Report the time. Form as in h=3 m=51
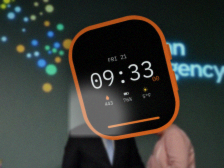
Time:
h=9 m=33
